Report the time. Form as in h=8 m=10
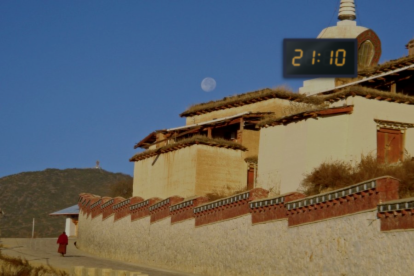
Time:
h=21 m=10
